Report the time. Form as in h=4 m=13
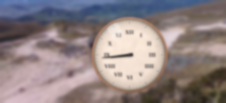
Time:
h=8 m=44
